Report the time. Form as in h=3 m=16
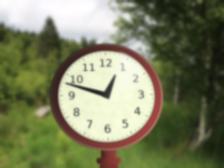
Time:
h=12 m=48
